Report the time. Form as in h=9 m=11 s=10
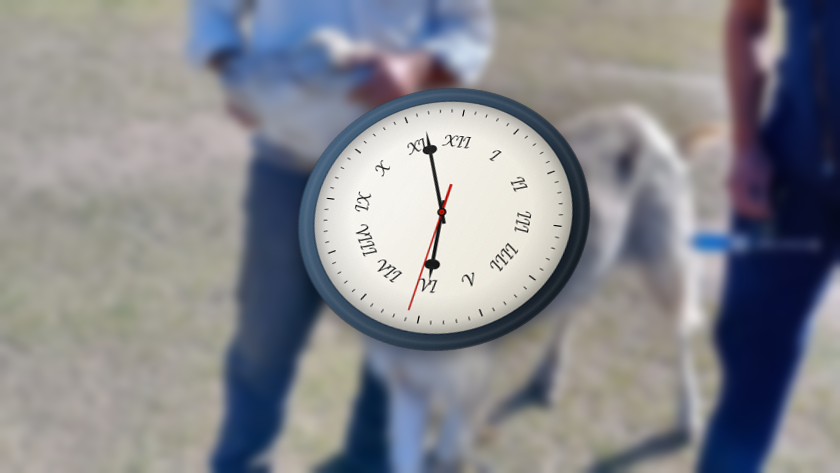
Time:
h=5 m=56 s=31
